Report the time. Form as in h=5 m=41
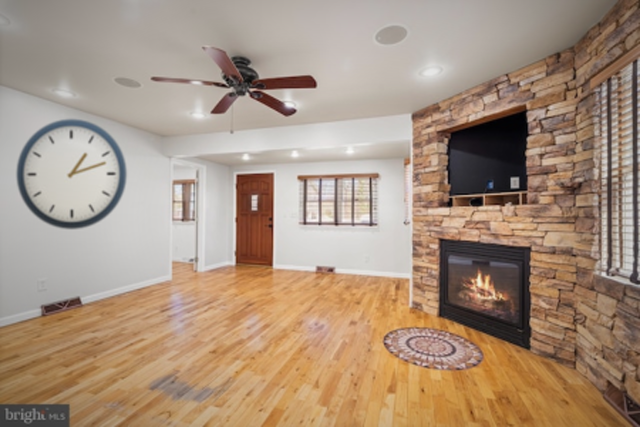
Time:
h=1 m=12
